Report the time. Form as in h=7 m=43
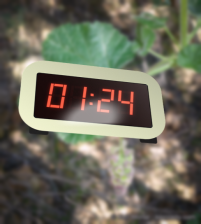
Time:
h=1 m=24
